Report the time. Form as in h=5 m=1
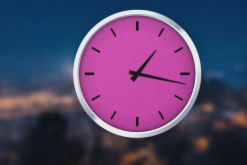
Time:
h=1 m=17
